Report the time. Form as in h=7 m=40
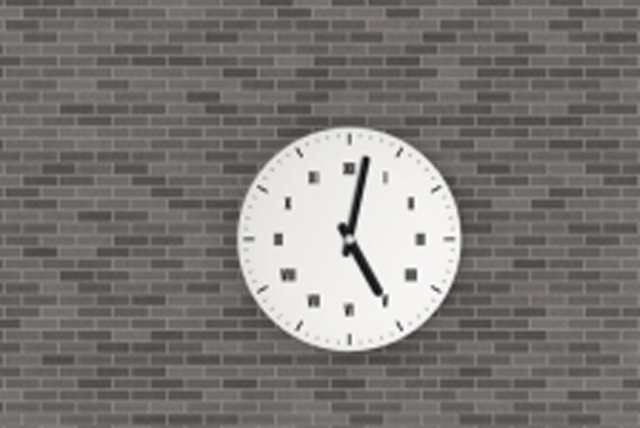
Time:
h=5 m=2
